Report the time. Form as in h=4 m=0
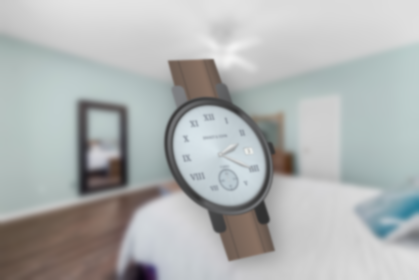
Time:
h=2 m=20
